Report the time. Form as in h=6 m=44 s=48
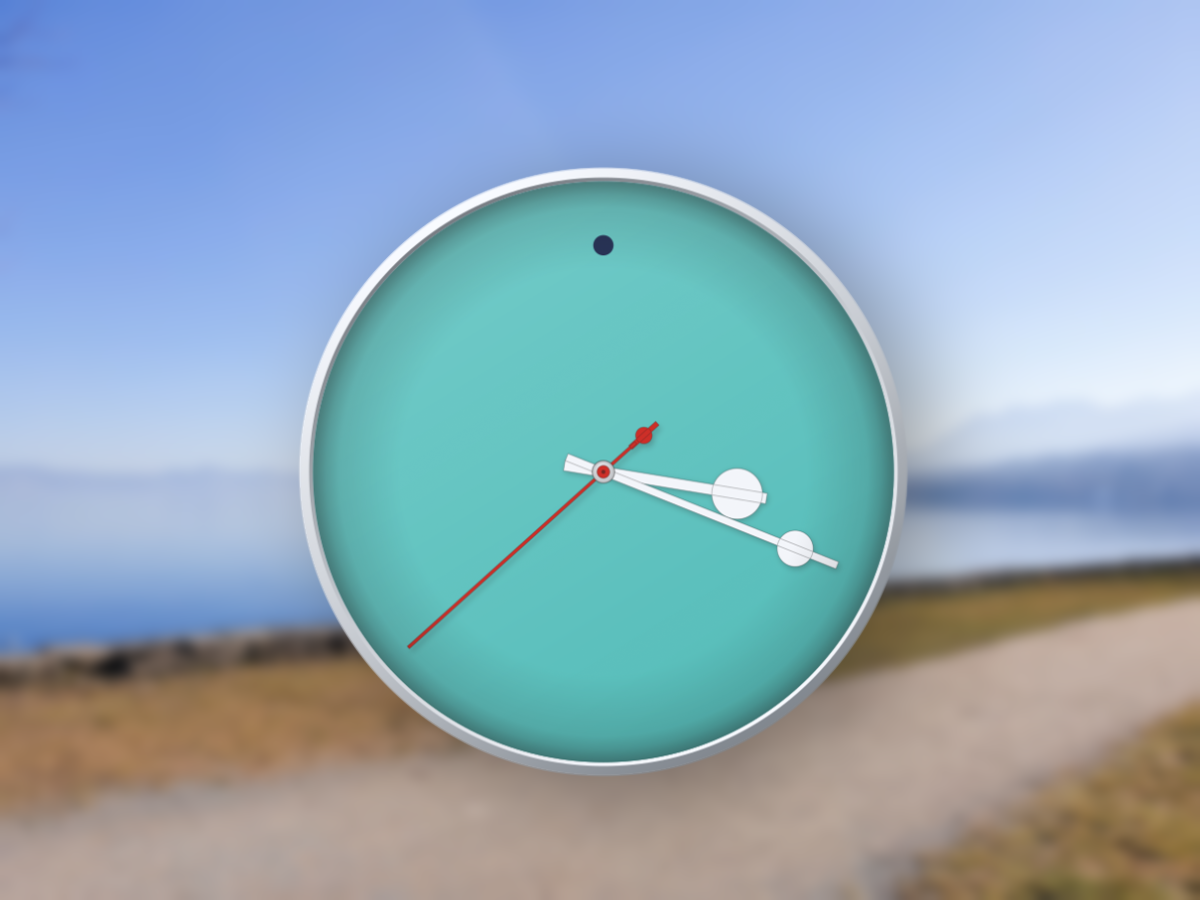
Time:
h=3 m=18 s=38
